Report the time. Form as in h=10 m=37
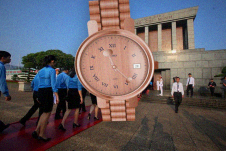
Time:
h=11 m=23
